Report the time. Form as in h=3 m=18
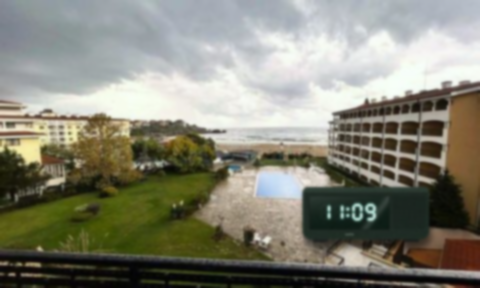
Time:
h=11 m=9
